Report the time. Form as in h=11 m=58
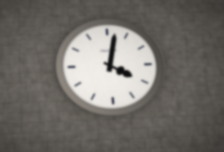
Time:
h=4 m=2
